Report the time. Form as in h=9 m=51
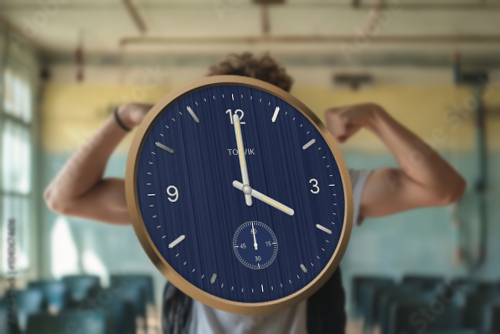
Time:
h=4 m=0
